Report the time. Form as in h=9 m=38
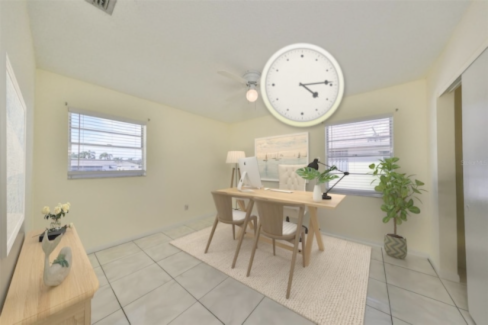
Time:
h=4 m=14
